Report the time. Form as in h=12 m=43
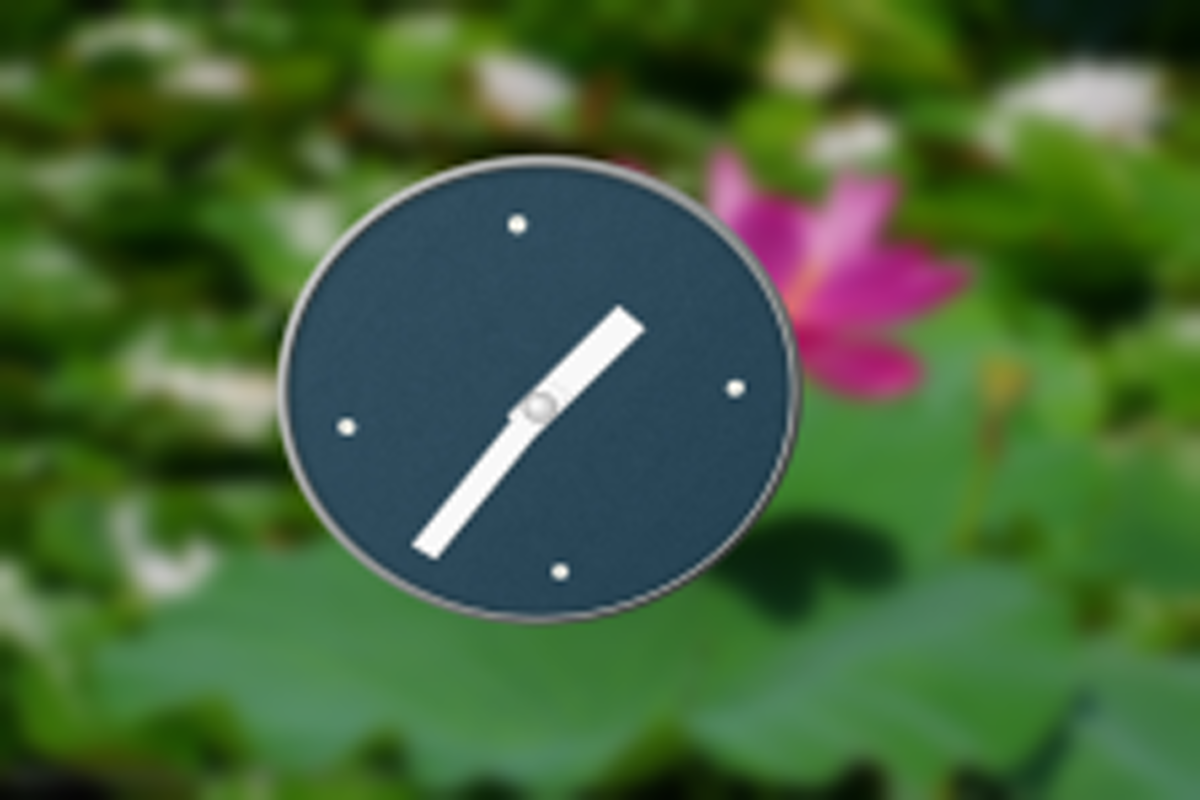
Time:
h=1 m=37
